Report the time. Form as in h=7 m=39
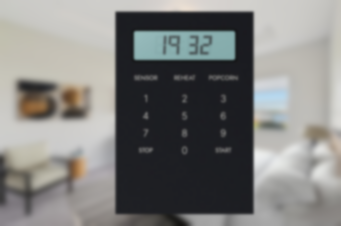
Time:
h=19 m=32
